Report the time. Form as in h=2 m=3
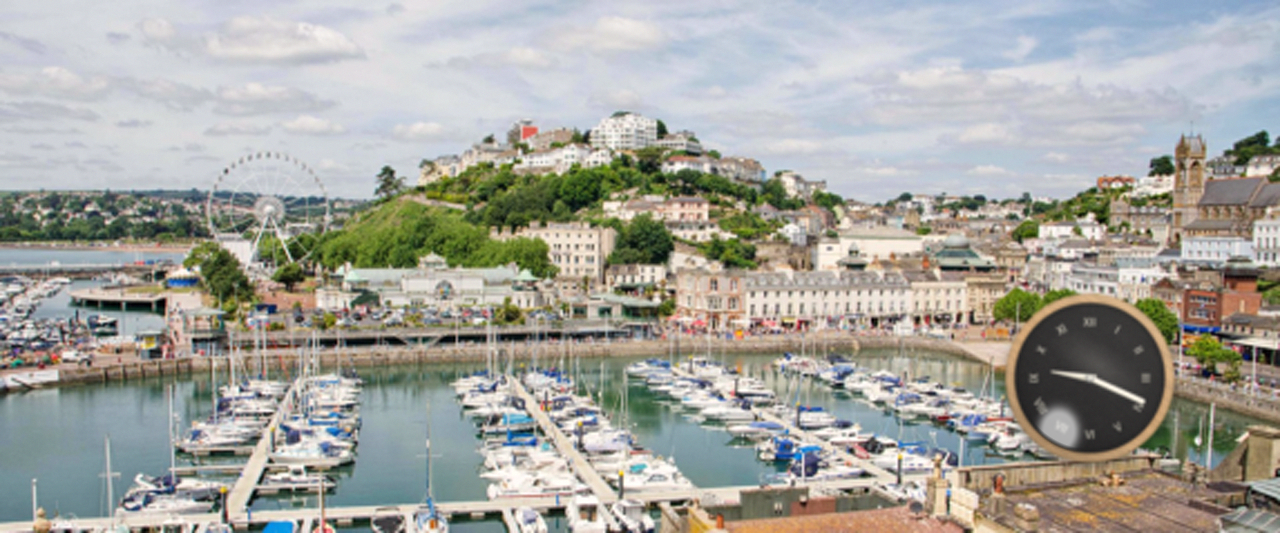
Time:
h=9 m=19
